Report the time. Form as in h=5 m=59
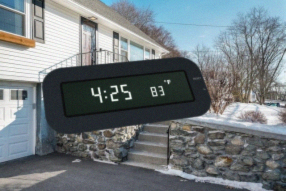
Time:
h=4 m=25
